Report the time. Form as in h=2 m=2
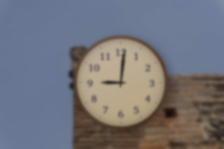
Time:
h=9 m=1
